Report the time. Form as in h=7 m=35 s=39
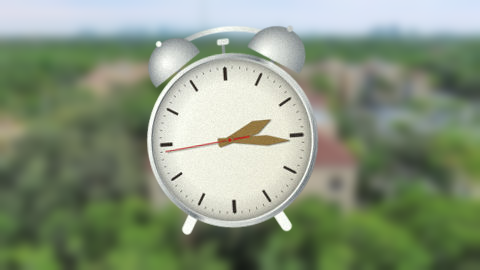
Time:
h=2 m=15 s=44
